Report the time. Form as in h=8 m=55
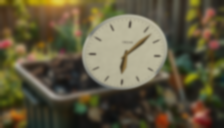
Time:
h=6 m=7
